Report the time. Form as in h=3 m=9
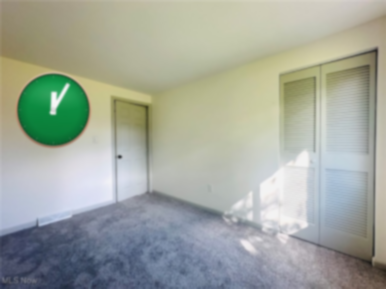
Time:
h=12 m=5
